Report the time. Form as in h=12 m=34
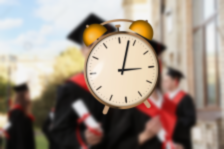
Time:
h=3 m=3
